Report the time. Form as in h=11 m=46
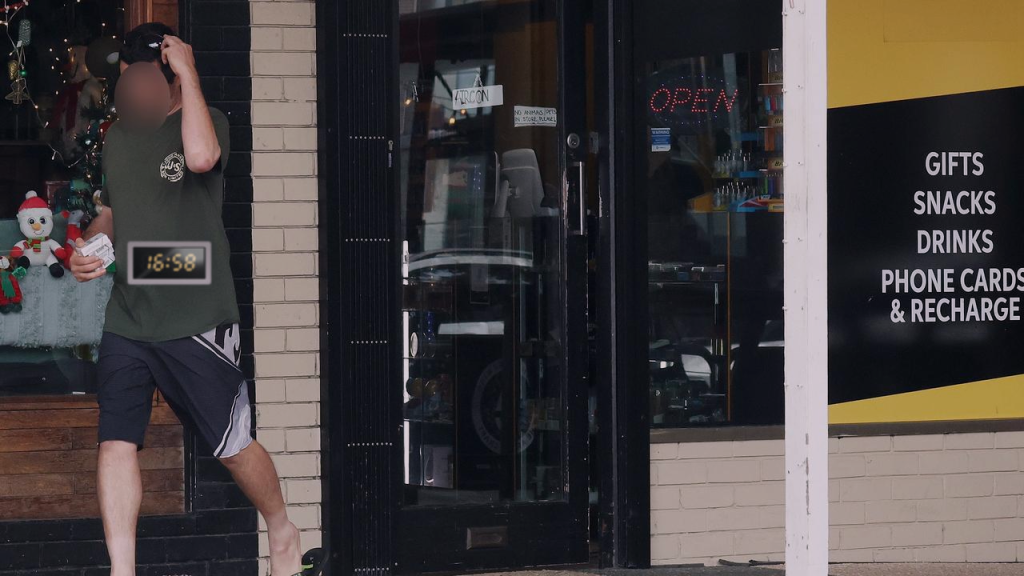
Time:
h=16 m=58
